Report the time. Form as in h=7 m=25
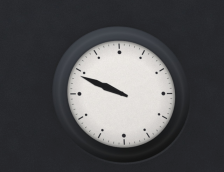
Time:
h=9 m=49
